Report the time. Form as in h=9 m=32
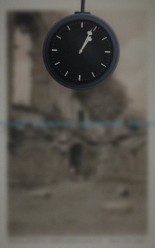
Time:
h=1 m=4
